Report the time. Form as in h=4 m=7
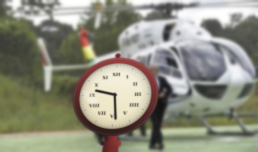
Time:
h=9 m=29
